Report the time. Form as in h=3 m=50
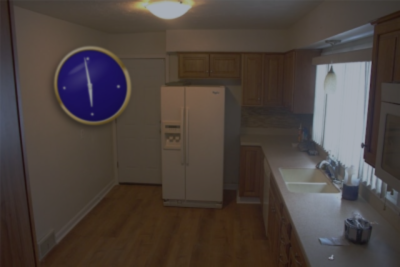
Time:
h=5 m=59
